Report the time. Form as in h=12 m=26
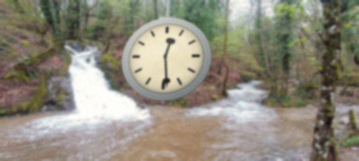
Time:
h=12 m=29
